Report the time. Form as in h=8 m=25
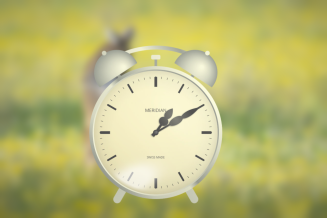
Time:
h=1 m=10
